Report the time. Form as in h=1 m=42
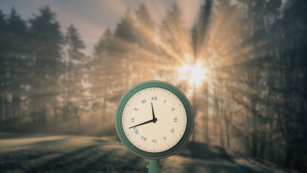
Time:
h=11 m=42
